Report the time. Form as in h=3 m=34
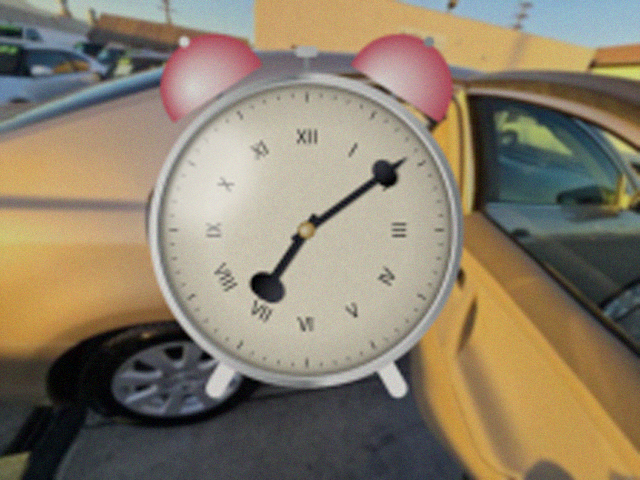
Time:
h=7 m=9
